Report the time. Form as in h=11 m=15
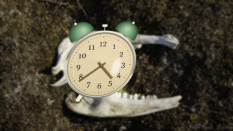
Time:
h=4 m=39
